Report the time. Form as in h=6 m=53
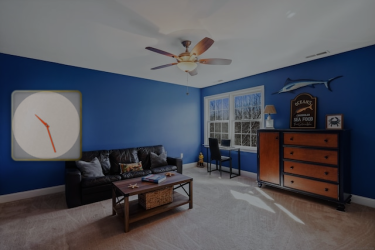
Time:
h=10 m=27
